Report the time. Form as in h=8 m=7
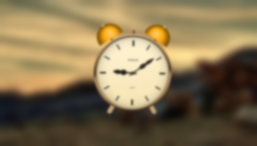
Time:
h=9 m=9
